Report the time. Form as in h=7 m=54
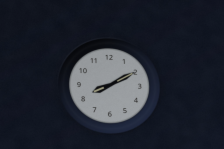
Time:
h=8 m=10
